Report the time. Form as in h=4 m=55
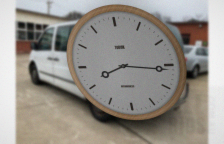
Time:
h=8 m=16
